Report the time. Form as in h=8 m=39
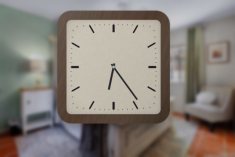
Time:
h=6 m=24
